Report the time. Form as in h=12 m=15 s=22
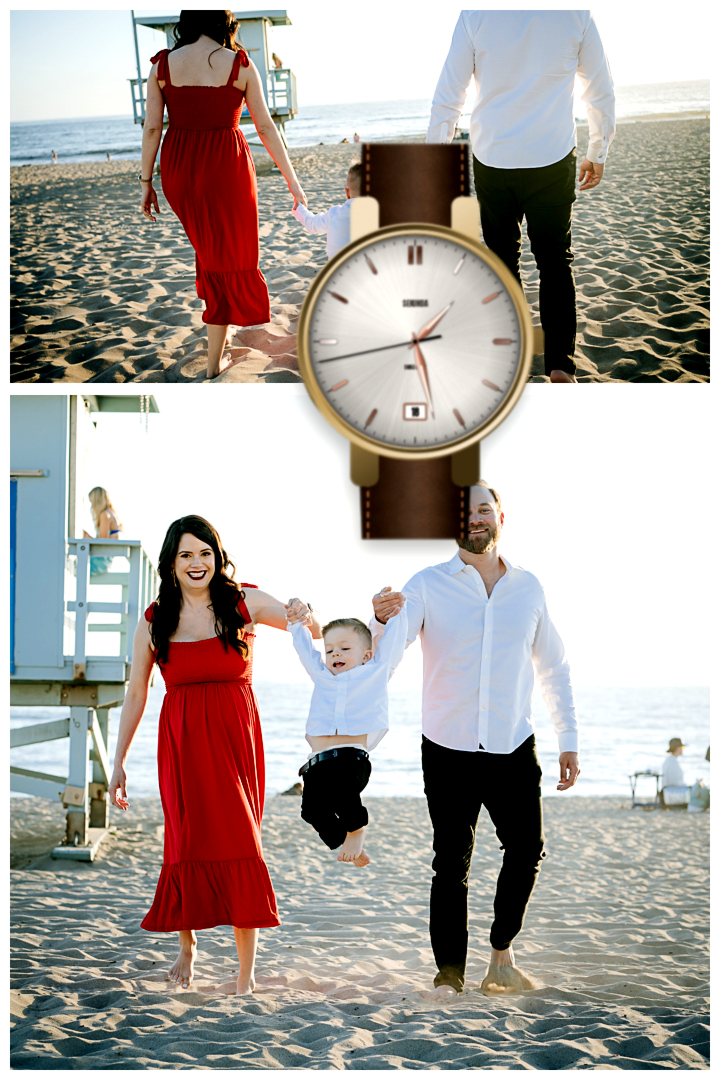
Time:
h=1 m=27 s=43
